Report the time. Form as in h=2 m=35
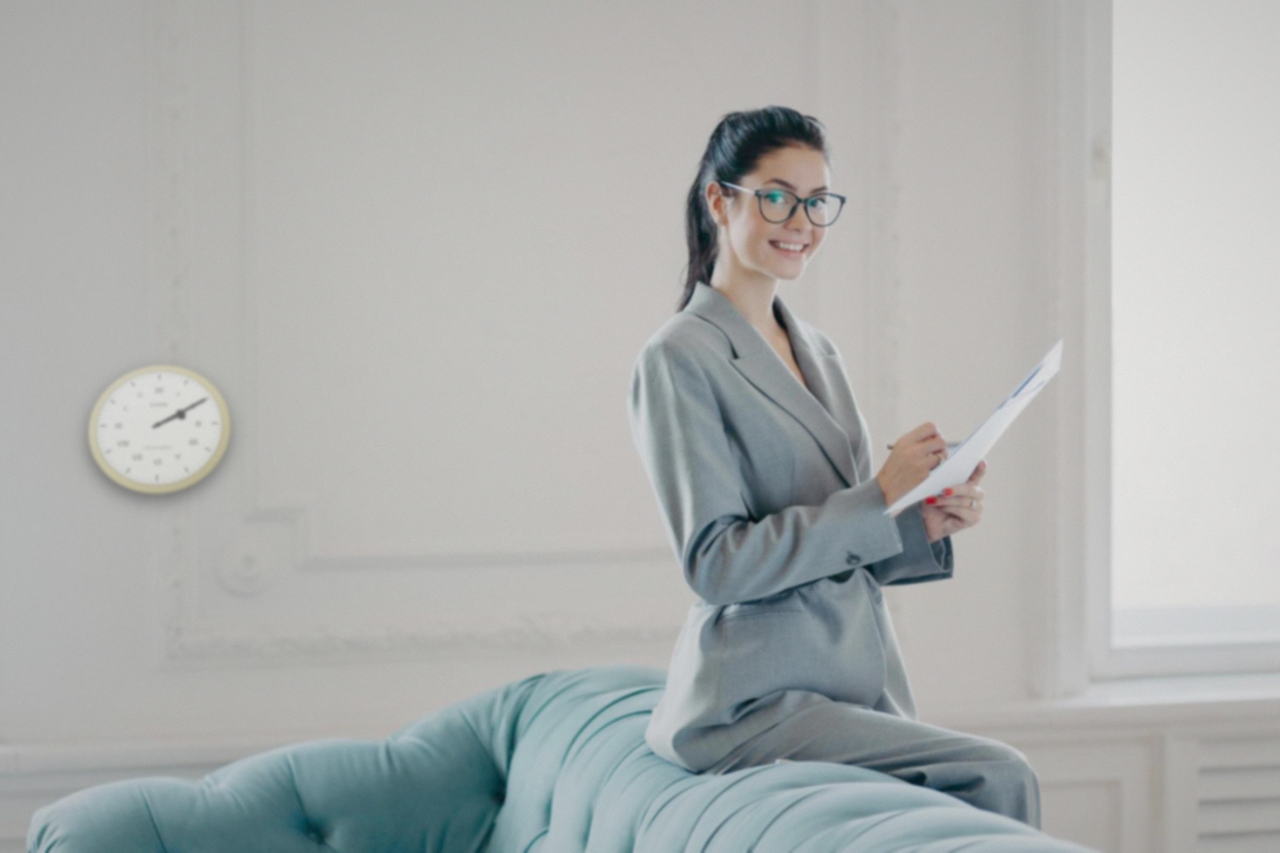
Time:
h=2 m=10
